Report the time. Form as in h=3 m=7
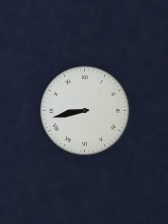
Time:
h=8 m=43
